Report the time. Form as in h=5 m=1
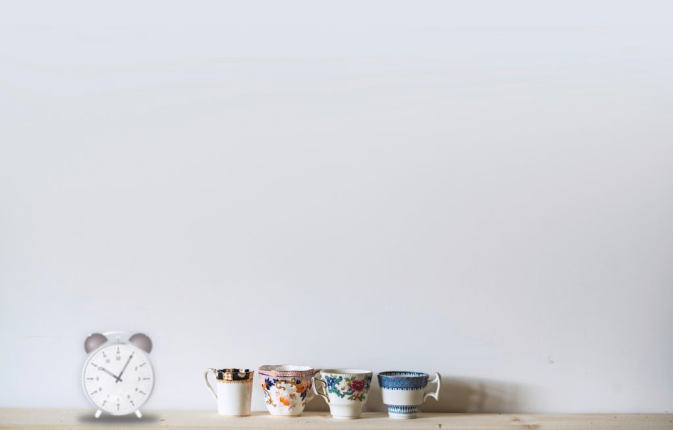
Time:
h=10 m=5
